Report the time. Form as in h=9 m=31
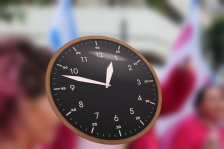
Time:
h=12 m=48
